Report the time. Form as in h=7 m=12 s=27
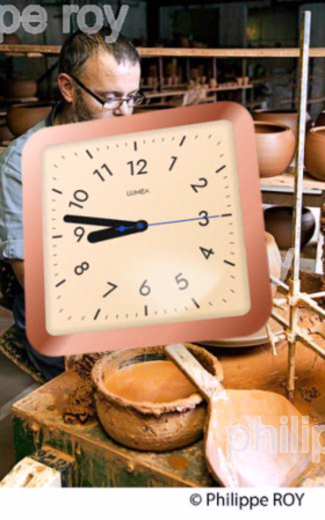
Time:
h=8 m=47 s=15
